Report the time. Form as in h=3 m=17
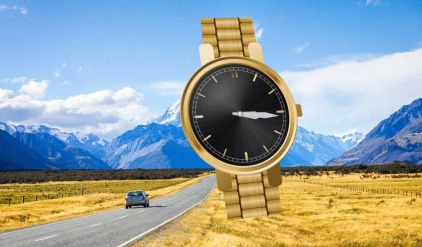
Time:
h=3 m=16
